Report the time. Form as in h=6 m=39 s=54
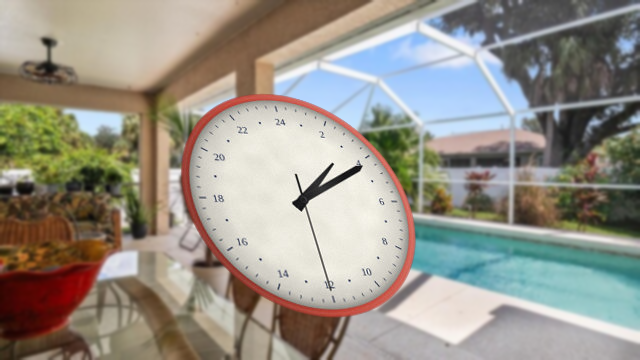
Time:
h=3 m=10 s=30
